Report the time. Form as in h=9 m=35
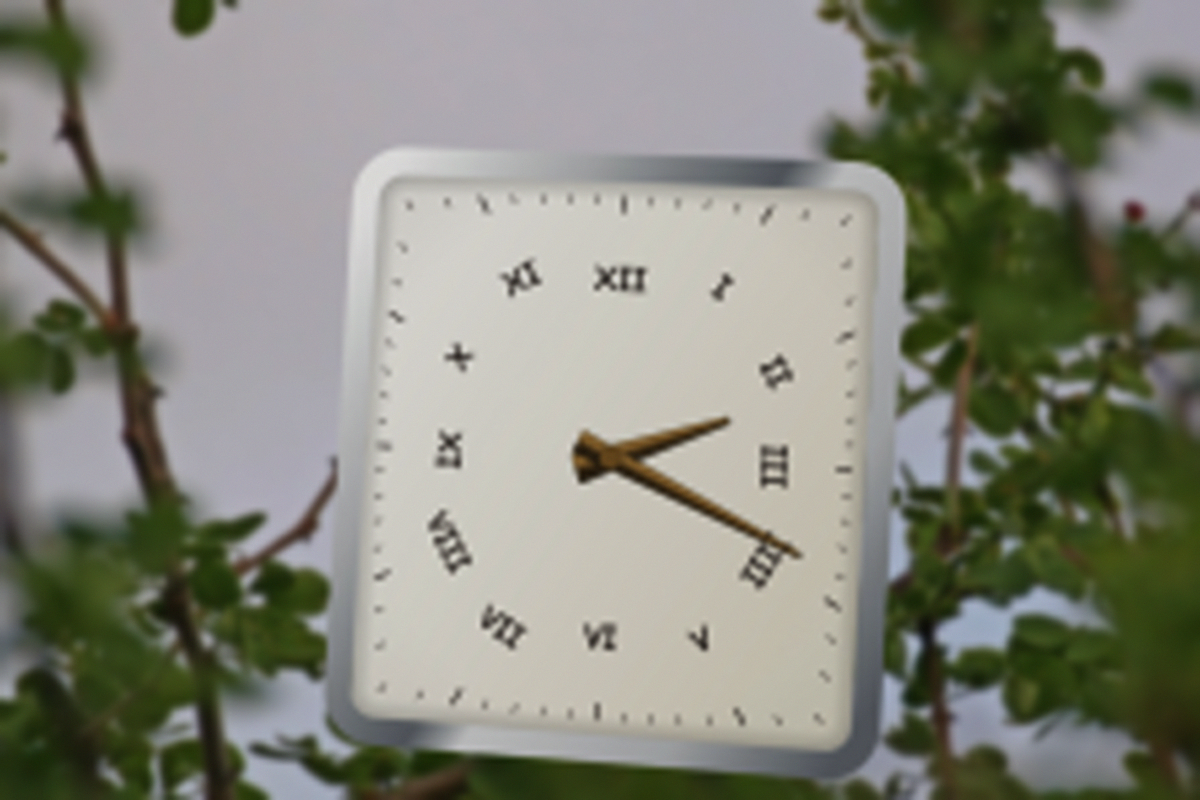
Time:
h=2 m=19
